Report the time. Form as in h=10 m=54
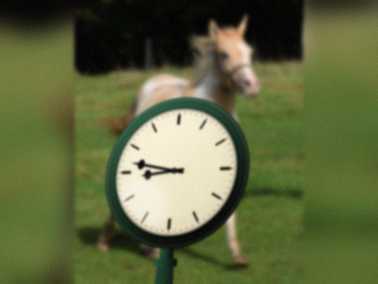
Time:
h=8 m=47
